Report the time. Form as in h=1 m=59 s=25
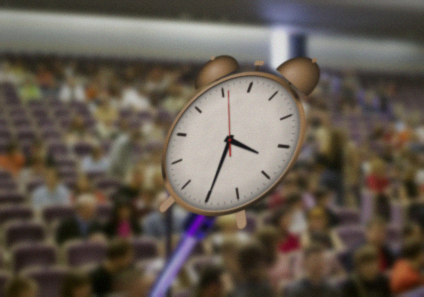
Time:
h=3 m=29 s=56
